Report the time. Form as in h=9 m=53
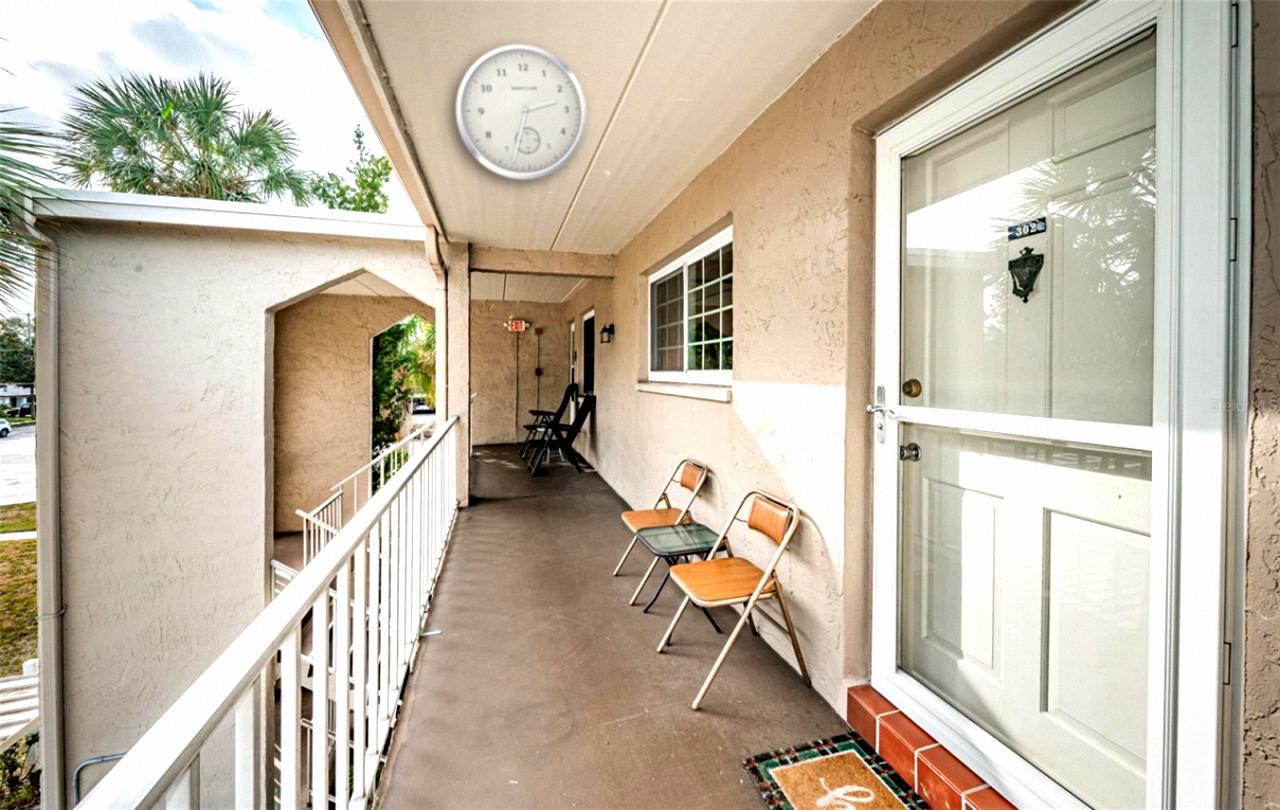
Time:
h=2 m=33
